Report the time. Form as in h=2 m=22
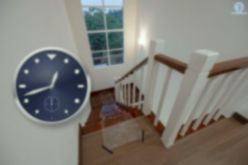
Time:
h=12 m=42
